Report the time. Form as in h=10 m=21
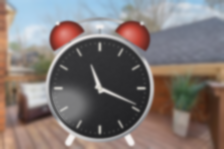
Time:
h=11 m=19
